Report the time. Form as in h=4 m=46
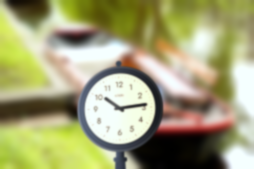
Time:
h=10 m=14
